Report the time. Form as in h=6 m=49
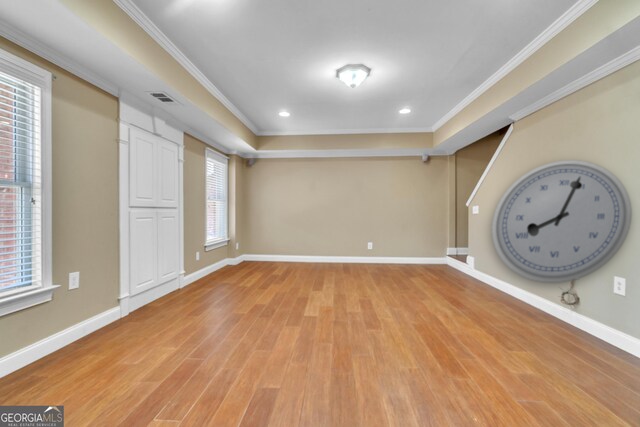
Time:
h=8 m=3
